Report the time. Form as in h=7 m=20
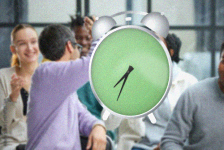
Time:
h=7 m=34
